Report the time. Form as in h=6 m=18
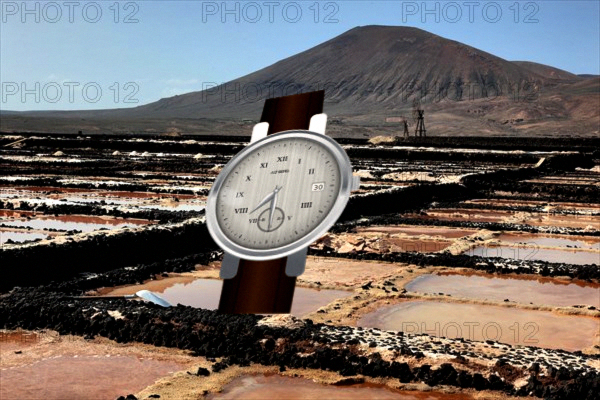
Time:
h=7 m=30
